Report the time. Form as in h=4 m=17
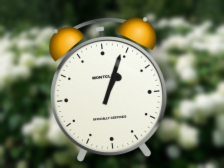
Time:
h=1 m=4
